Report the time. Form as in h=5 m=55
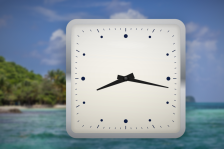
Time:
h=8 m=17
